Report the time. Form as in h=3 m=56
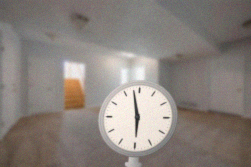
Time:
h=5 m=58
